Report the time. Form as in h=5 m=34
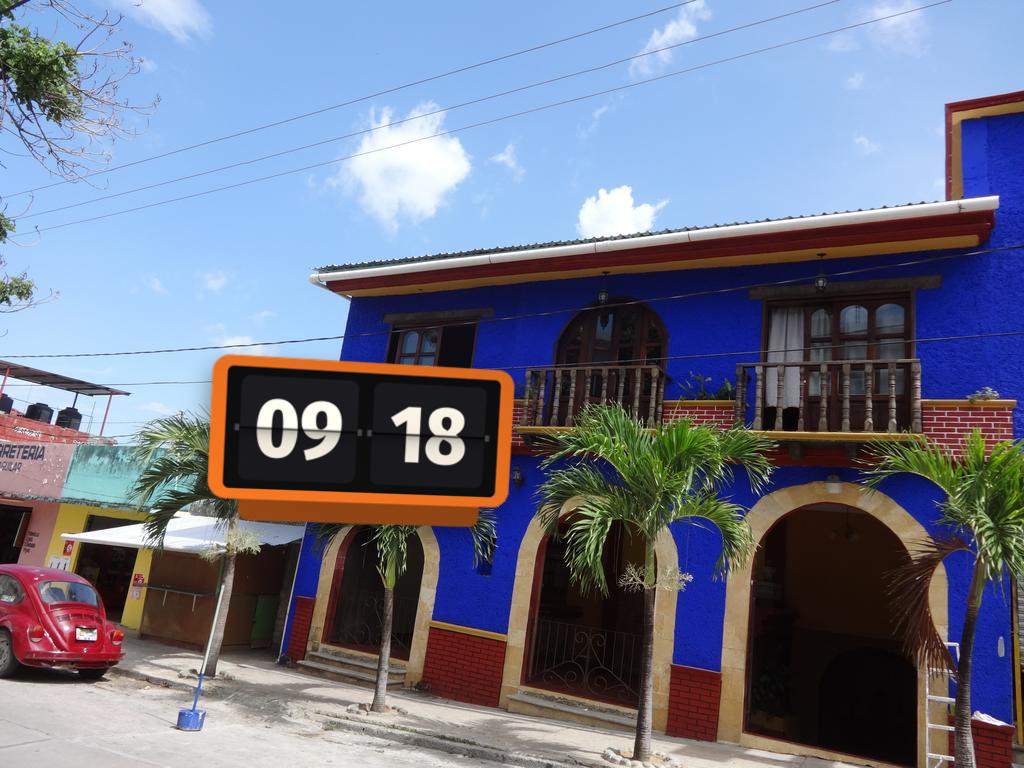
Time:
h=9 m=18
